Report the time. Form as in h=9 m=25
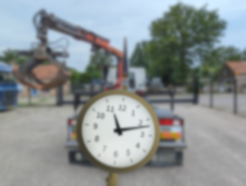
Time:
h=11 m=12
